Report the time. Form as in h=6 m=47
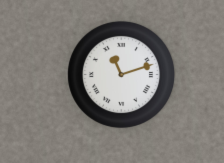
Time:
h=11 m=12
